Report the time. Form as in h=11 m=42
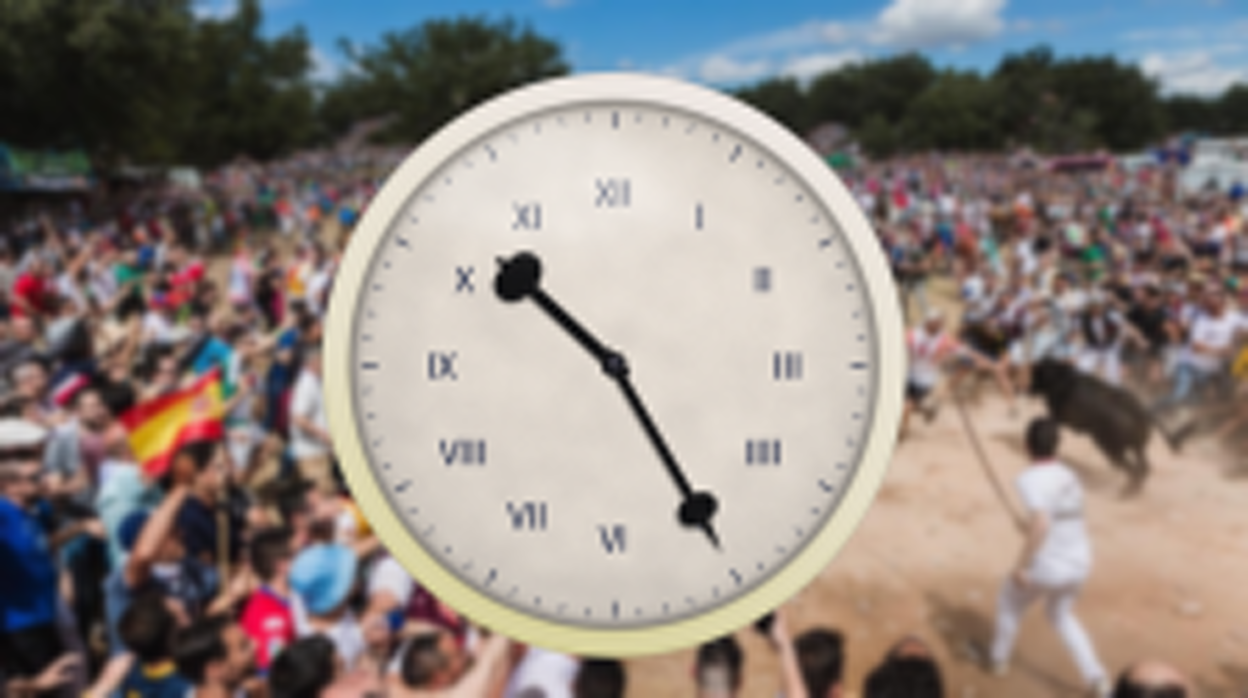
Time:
h=10 m=25
